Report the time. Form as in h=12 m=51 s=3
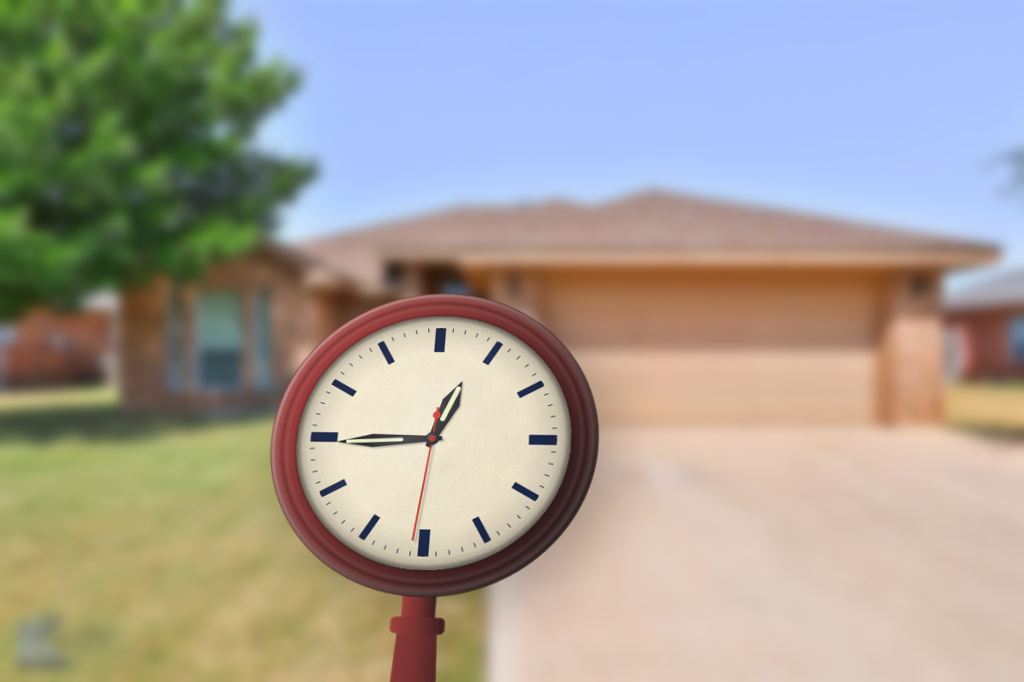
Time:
h=12 m=44 s=31
